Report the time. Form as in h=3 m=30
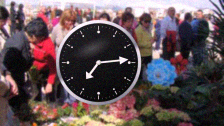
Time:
h=7 m=14
